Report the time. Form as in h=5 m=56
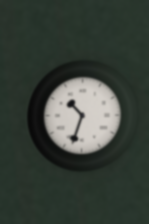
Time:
h=10 m=33
